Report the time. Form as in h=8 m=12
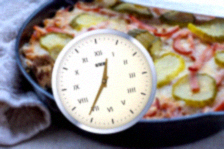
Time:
h=12 m=36
